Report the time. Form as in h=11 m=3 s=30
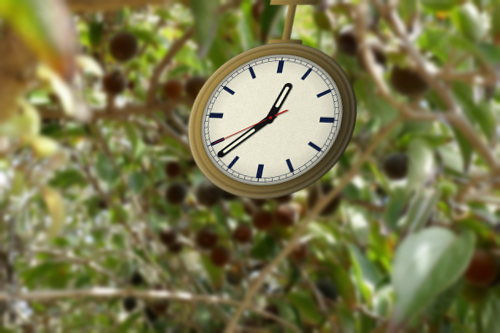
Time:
h=12 m=37 s=40
